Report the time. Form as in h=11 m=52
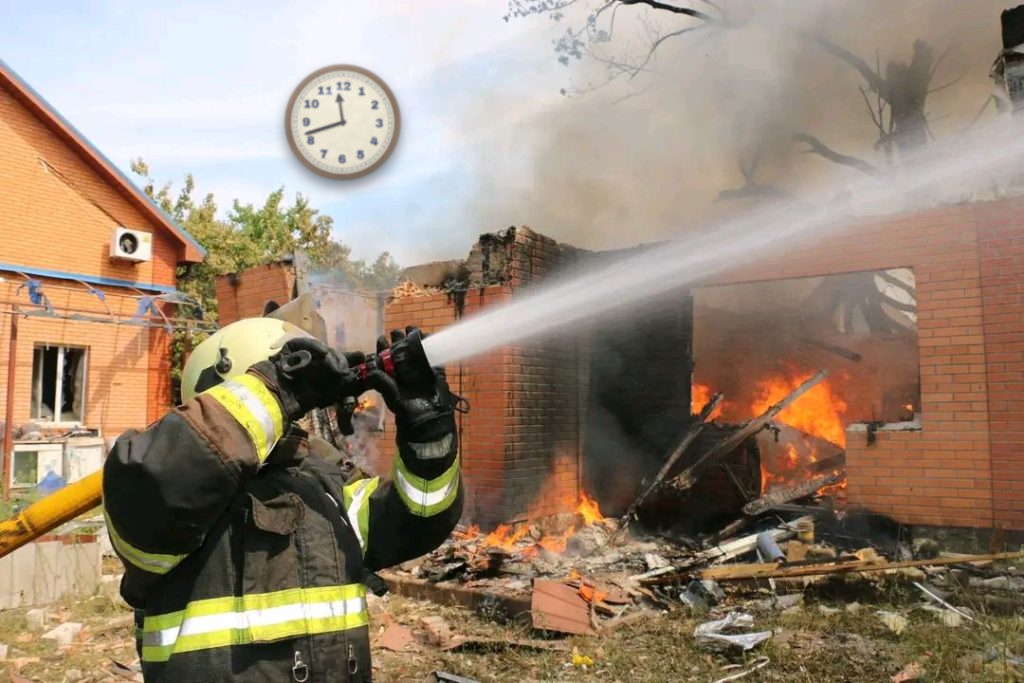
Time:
h=11 m=42
